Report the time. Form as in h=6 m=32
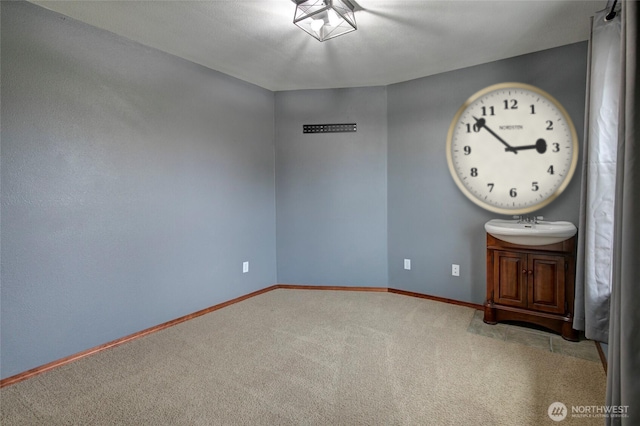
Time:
h=2 m=52
